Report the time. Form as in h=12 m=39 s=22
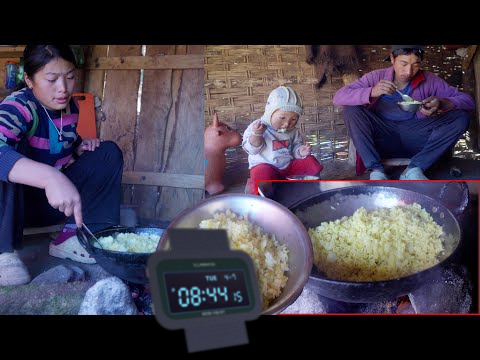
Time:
h=8 m=44 s=15
